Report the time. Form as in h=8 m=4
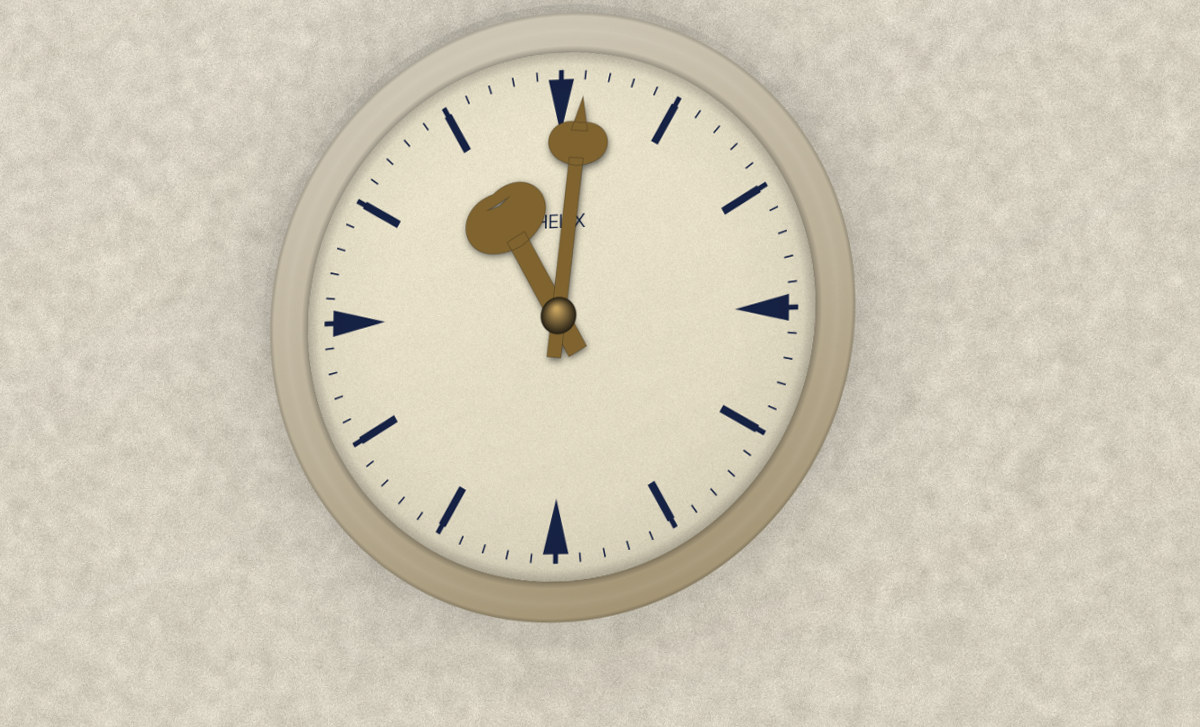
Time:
h=11 m=1
